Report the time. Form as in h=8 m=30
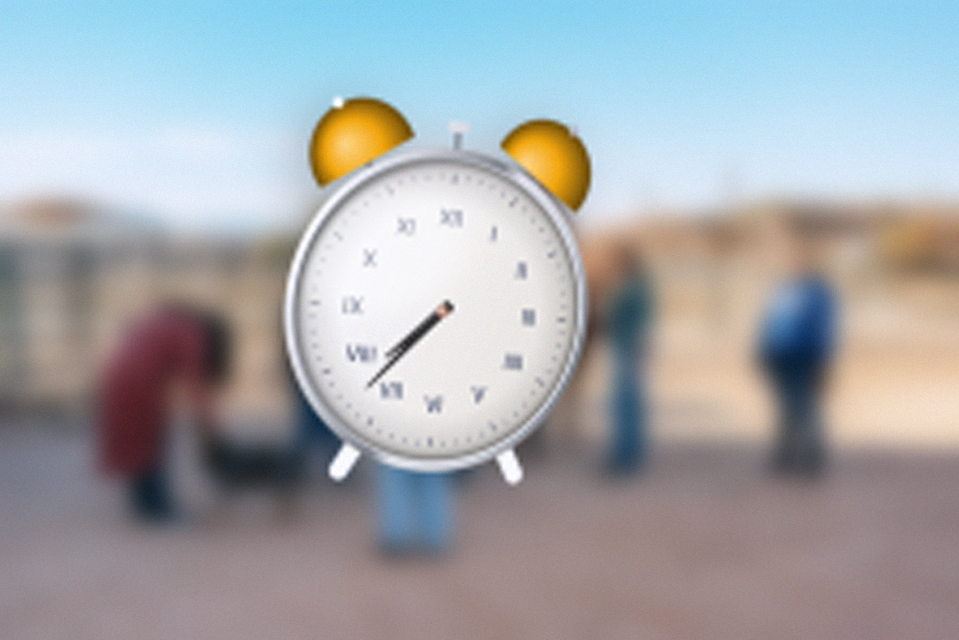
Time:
h=7 m=37
